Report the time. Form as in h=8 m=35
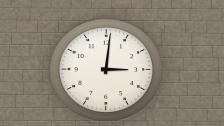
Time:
h=3 m=1
